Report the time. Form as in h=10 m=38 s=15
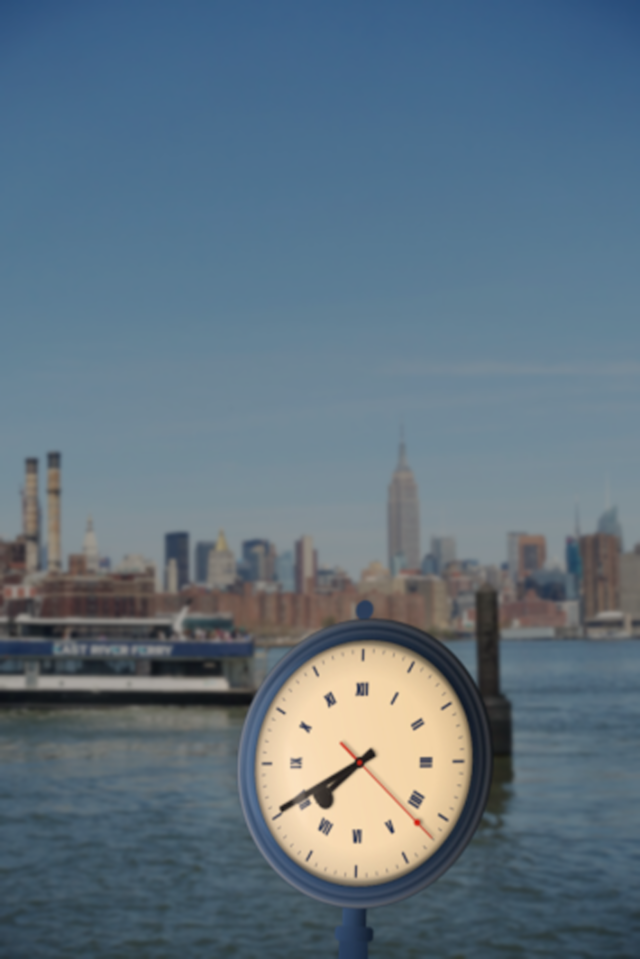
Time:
h=7 m=40 s=22
